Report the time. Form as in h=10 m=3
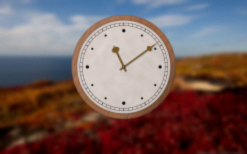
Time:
h=11 m=9
